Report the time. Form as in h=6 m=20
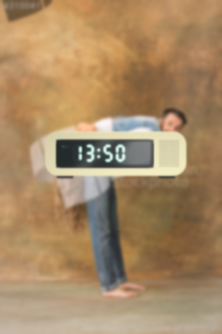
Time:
h=13 m=50
